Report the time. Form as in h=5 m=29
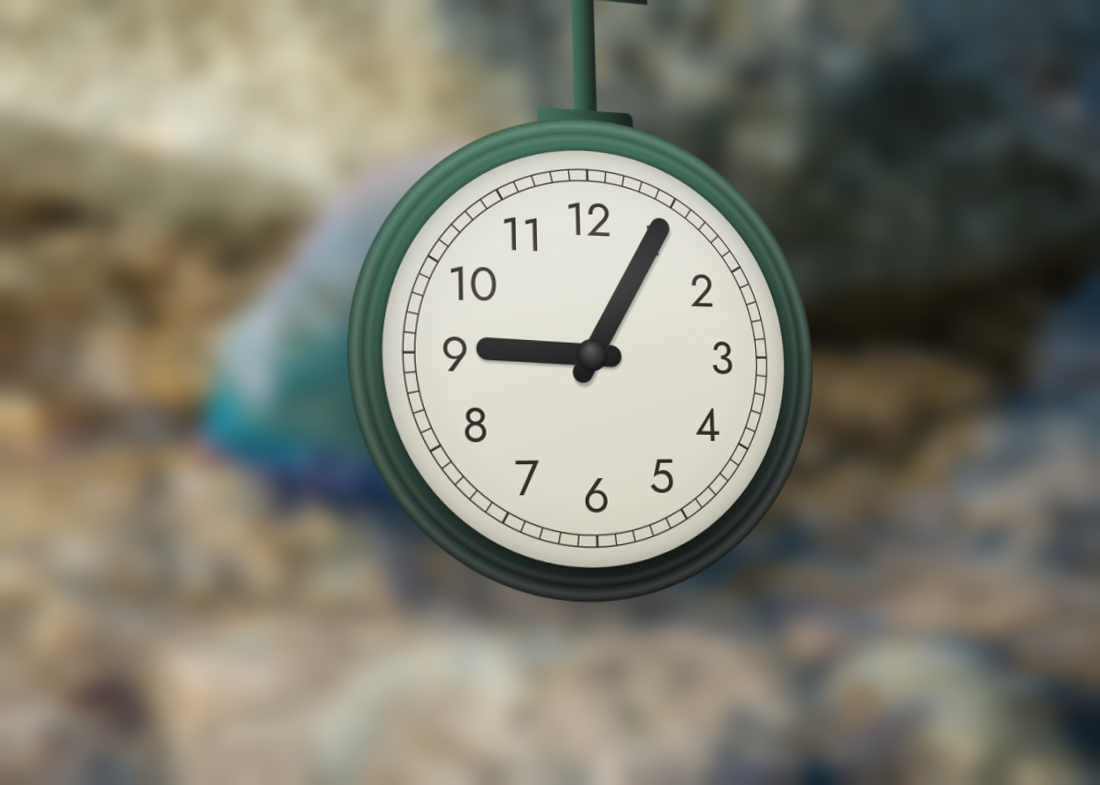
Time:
h=9 m=5
